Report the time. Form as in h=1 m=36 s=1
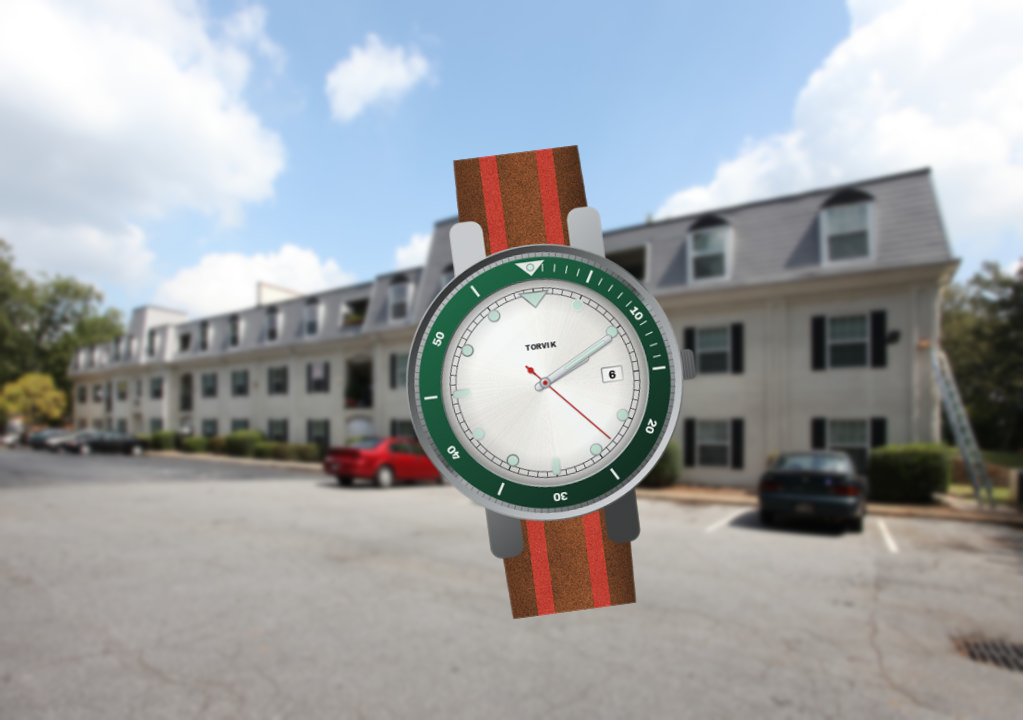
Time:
h=2 m=10 s=23
